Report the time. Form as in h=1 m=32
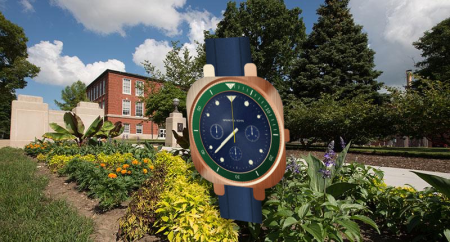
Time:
h=7 m=38
